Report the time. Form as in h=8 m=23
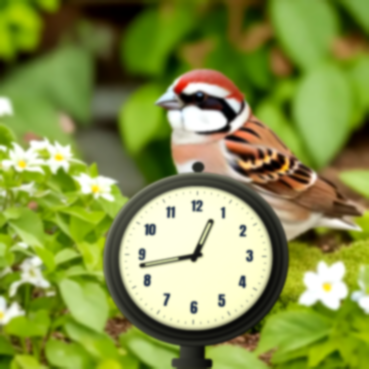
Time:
h=12 m=43
